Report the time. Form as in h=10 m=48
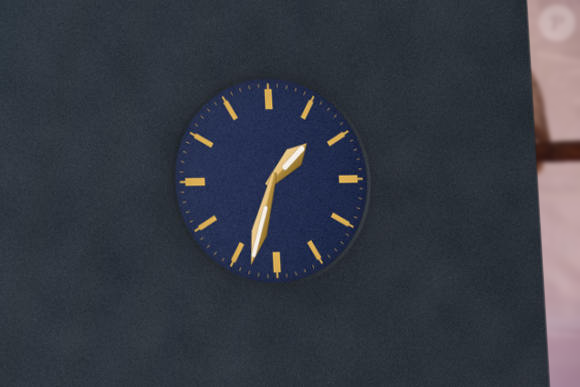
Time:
h=1 m=33
